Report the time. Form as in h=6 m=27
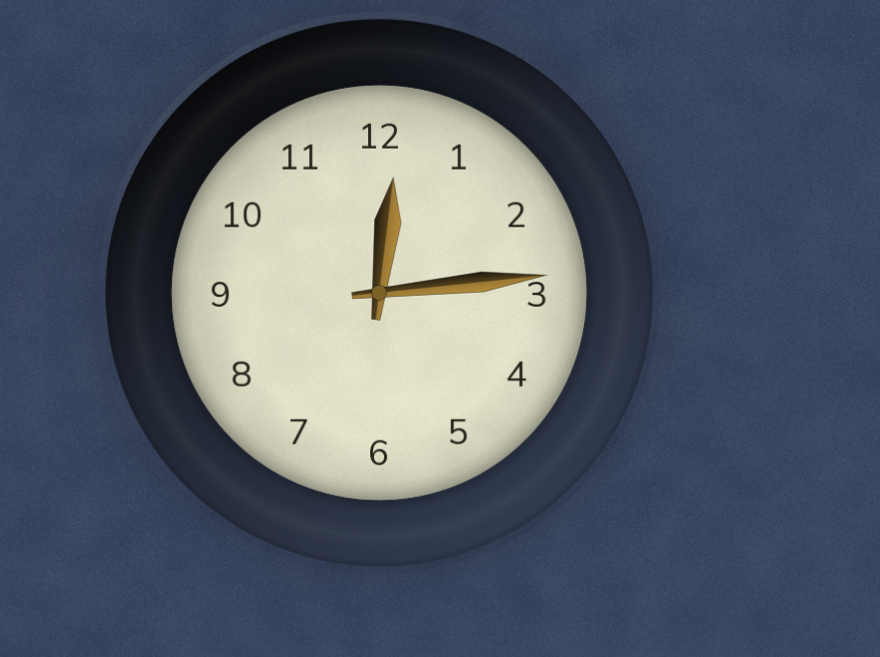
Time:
h=12 m=14
